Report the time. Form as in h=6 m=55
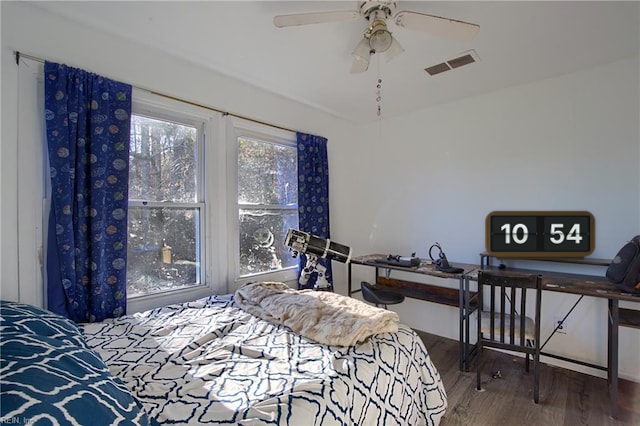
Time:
h=10 m=54
